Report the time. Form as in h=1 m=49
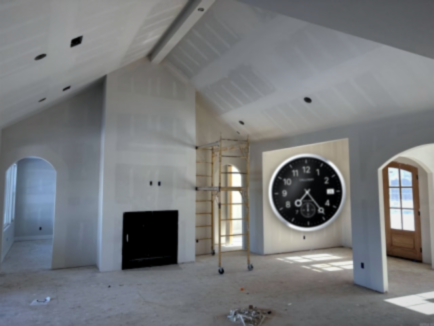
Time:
h=7 m=24
